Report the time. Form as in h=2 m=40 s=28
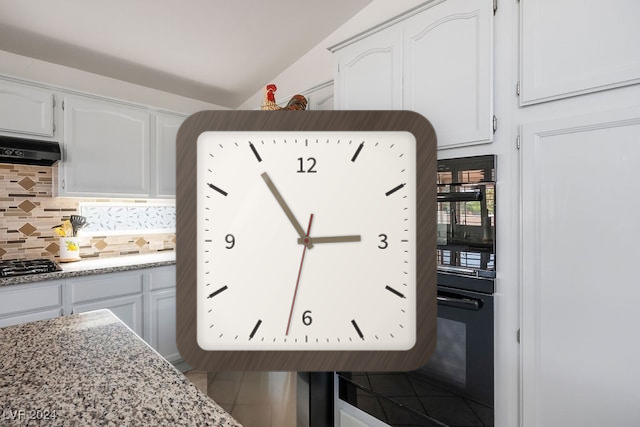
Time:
h=2 m=54 s=32
